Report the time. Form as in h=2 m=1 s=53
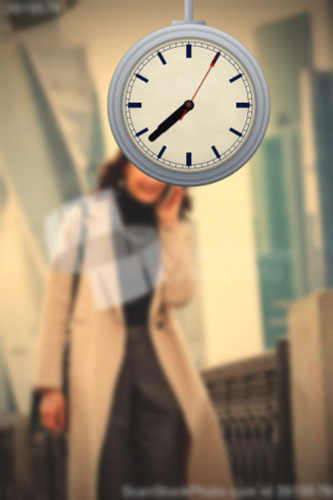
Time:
h=7 m=38 s=5
